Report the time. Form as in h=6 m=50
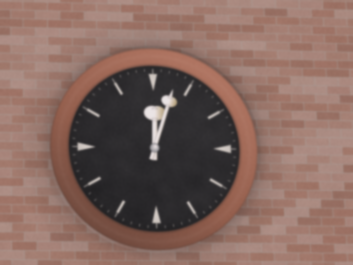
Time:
h=12 m=3
